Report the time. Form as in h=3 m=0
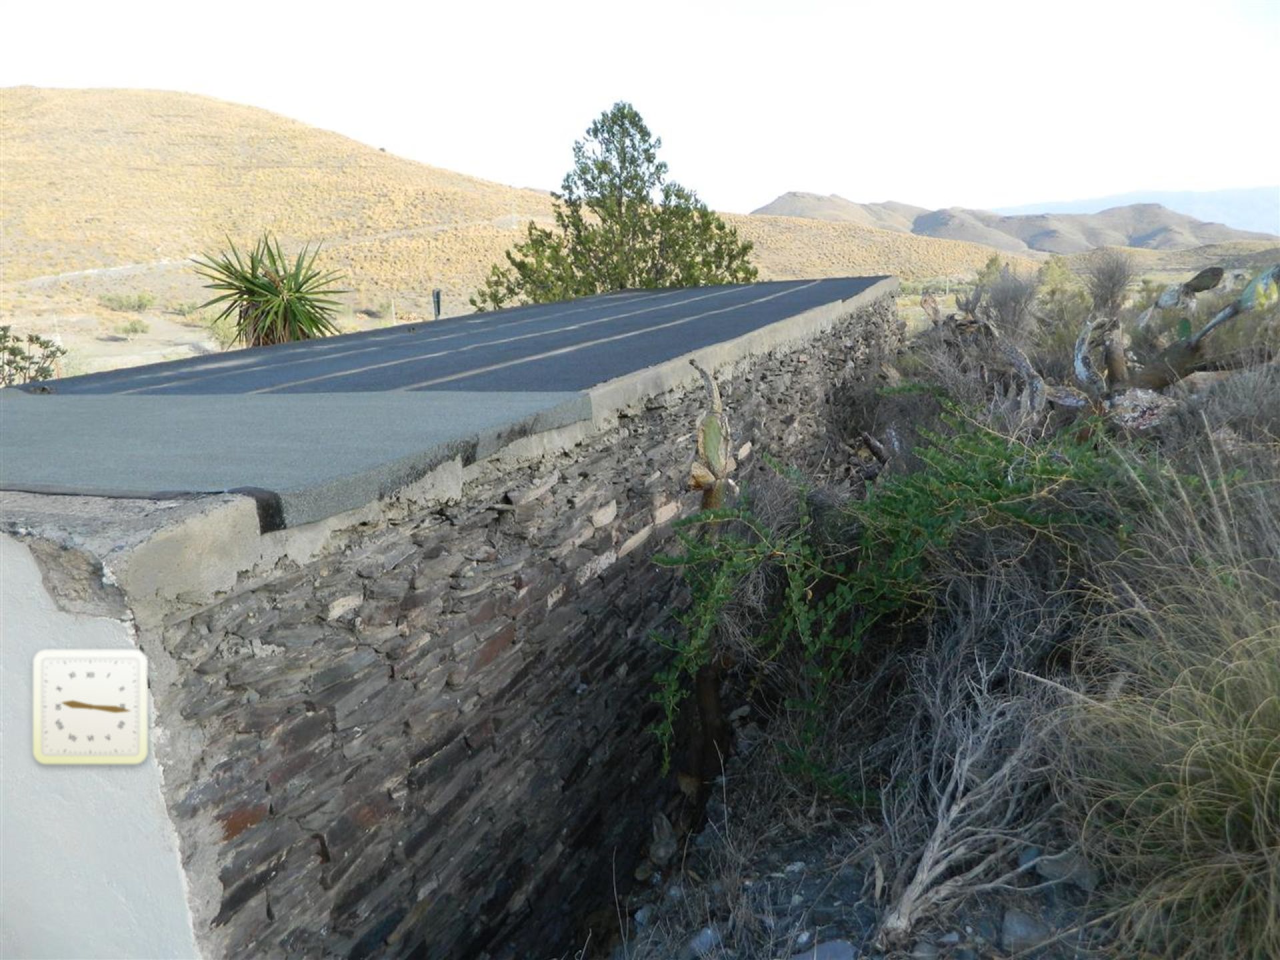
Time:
h=9 m=16
